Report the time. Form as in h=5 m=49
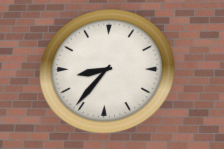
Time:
h=8 m=36
